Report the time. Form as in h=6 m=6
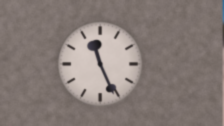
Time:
h=11 m=26
